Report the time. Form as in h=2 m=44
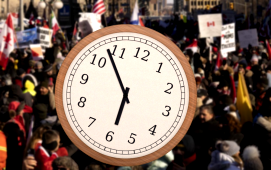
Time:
h=5 m=53
